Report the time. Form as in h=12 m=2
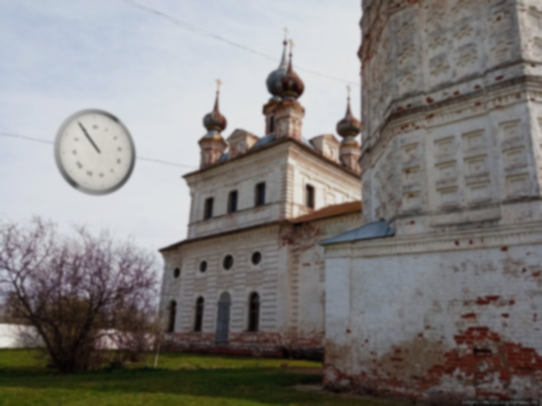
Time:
h=10 m=55
